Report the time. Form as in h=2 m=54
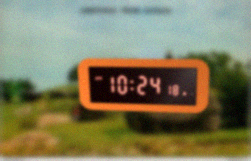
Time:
h=10 m=24
